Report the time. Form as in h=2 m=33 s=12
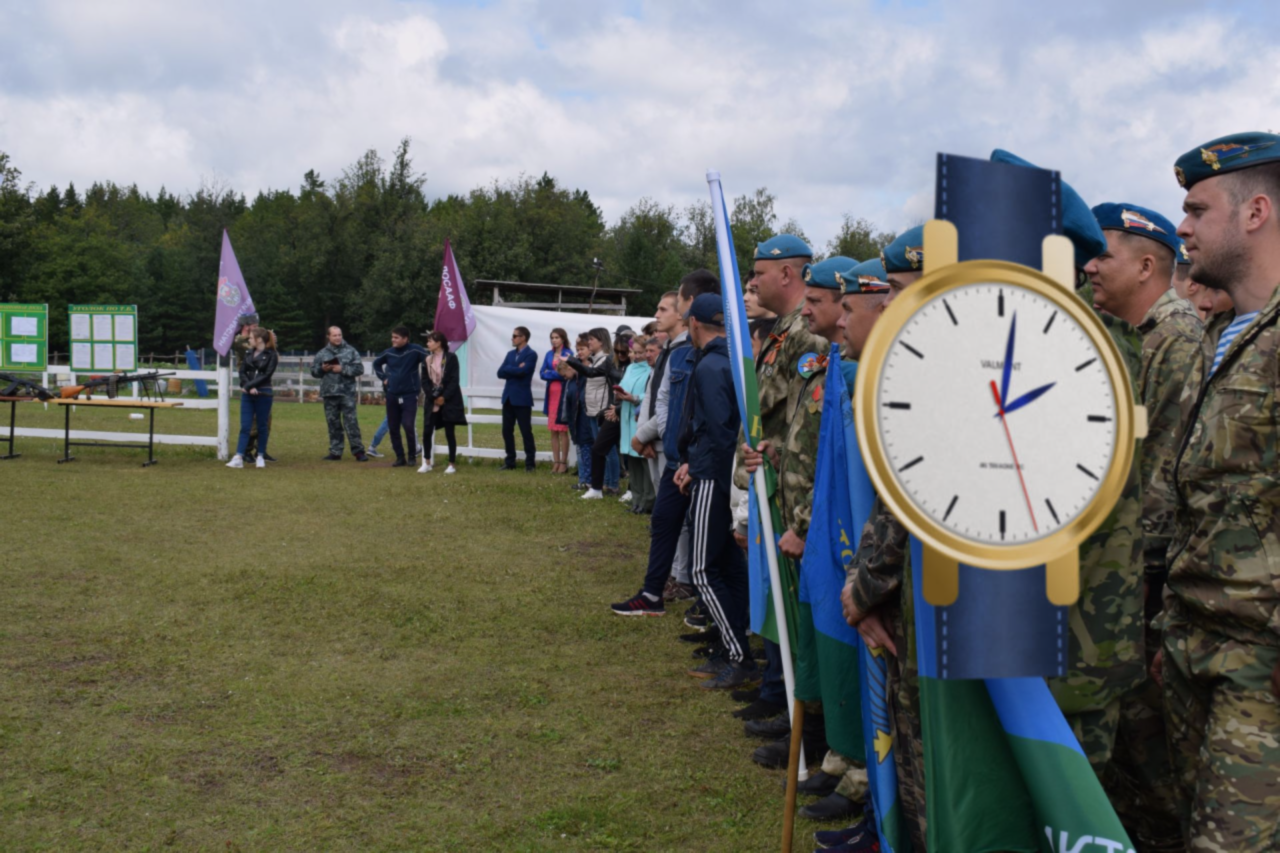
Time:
h=2 m=1 s=27
